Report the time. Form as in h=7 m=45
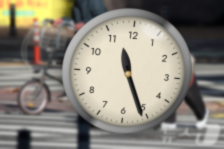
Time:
h=11 m=26
